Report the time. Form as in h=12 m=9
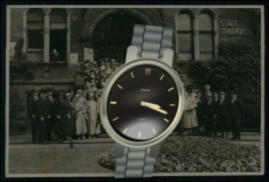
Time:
h=3 m=18
